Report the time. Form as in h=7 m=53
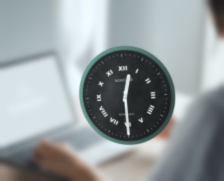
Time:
h=12 m=30
